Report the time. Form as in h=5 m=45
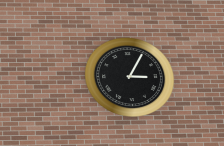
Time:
h=3 m=5
